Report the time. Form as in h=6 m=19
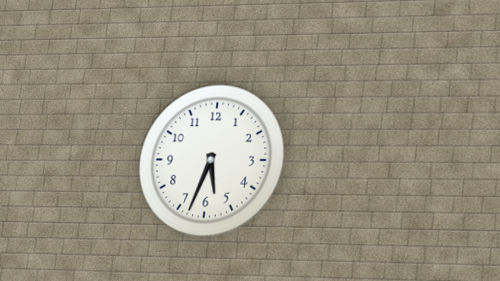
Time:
h=5 m=33
